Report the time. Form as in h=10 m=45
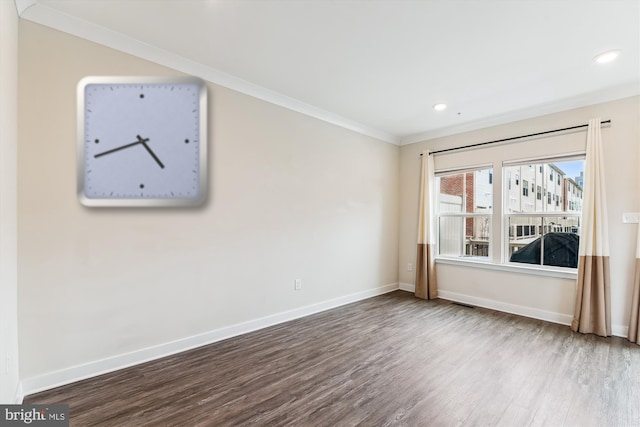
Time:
h=4 m=42
